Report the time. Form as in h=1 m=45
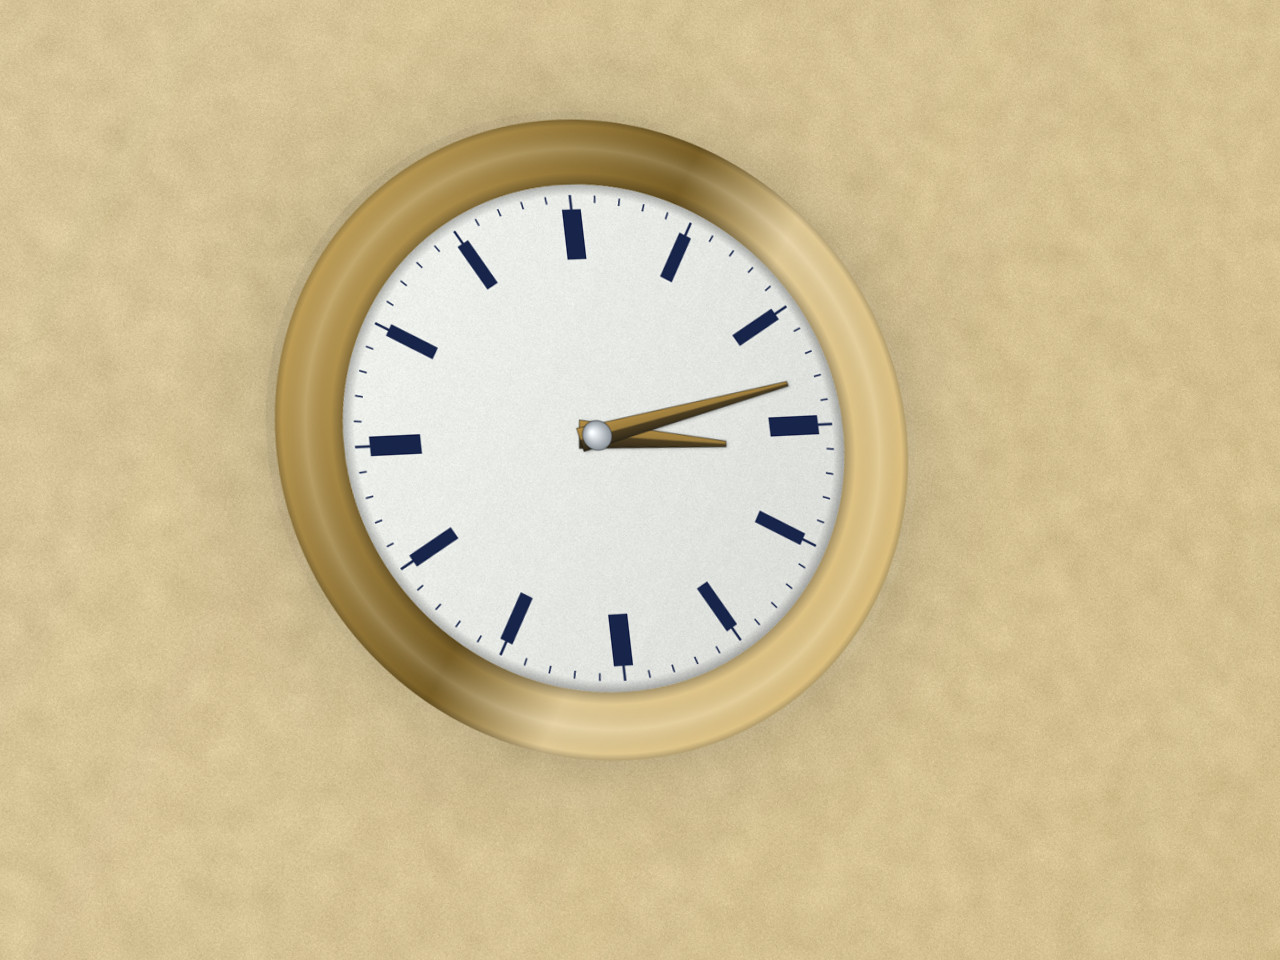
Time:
h=3 m=13
